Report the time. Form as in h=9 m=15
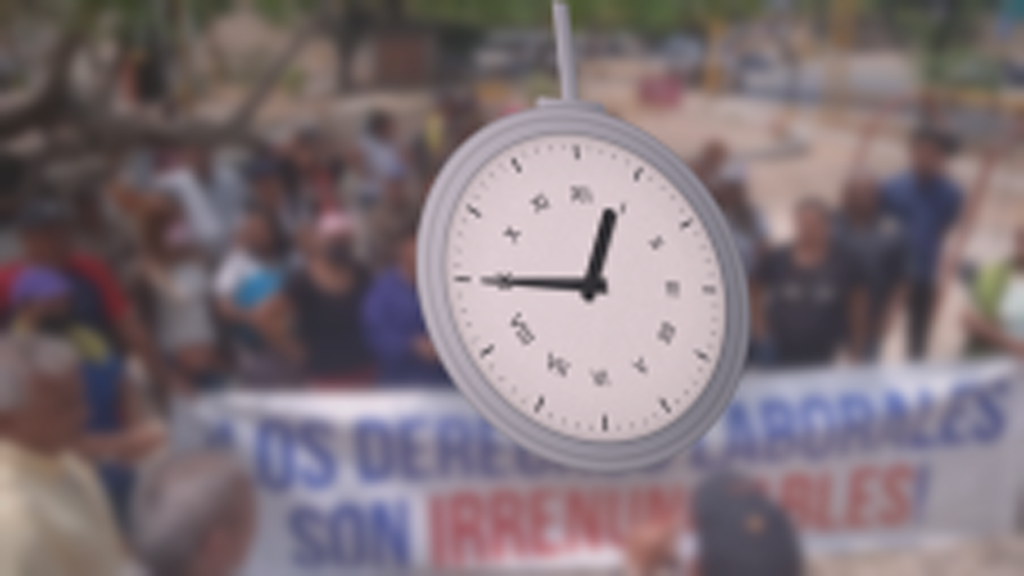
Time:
h=12 m=45
